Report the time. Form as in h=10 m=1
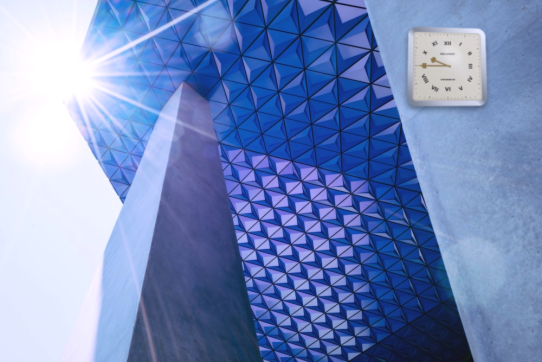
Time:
h=9 m=45
